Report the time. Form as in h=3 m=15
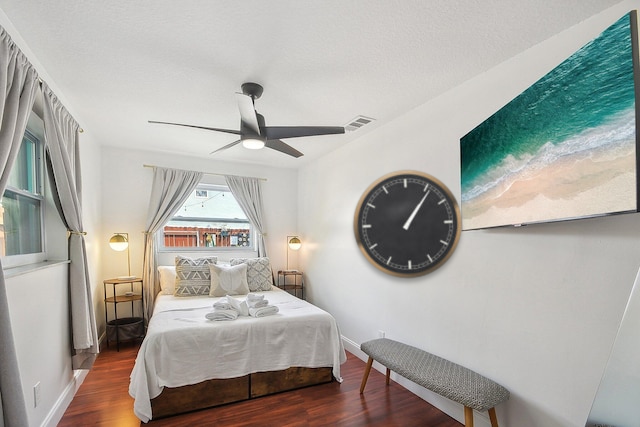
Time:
h=1 m=6
